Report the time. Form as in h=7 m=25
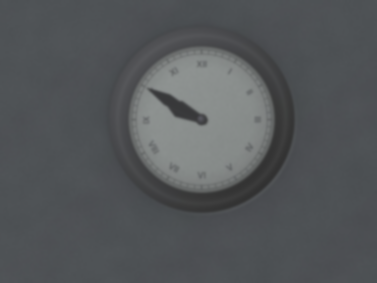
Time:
h=9 m=50
